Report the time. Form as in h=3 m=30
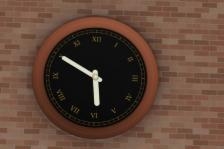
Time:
h=5 m=50
